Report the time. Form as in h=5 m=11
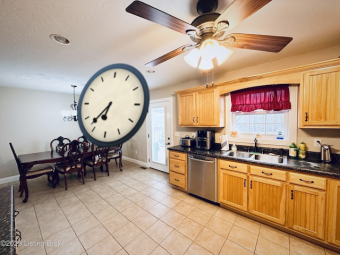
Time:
h=6 m=37
